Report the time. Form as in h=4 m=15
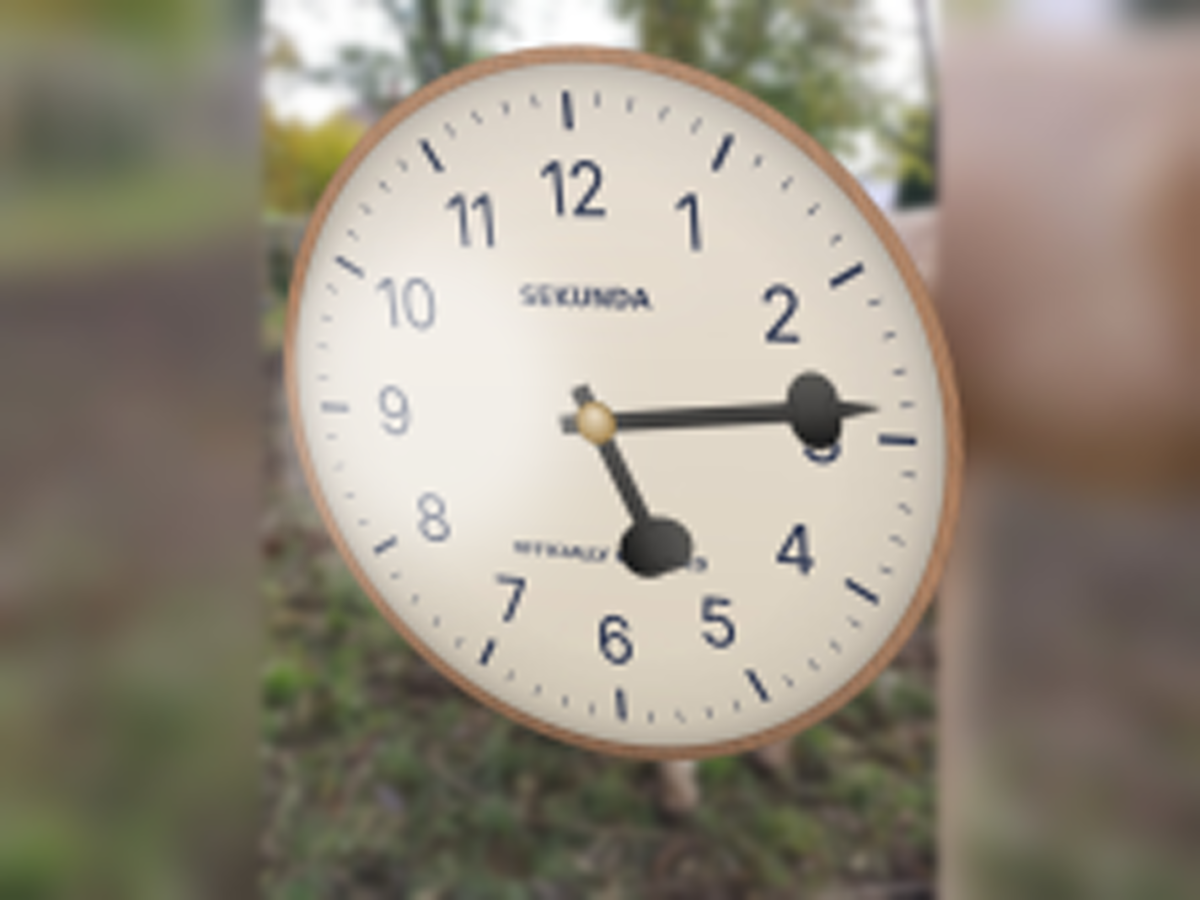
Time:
h=5 m=14
